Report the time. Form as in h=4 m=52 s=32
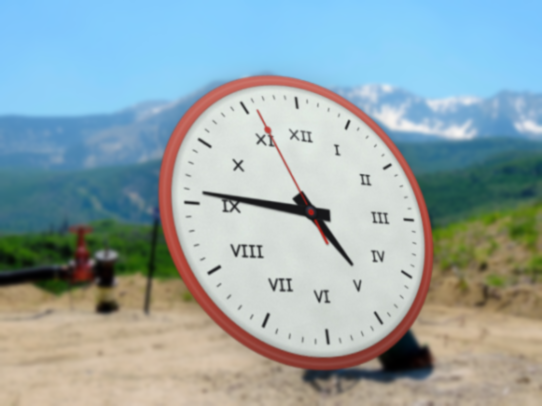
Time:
h=4 m=45 s=56
